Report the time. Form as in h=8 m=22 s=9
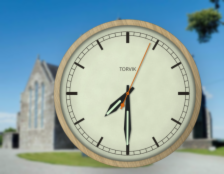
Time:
h=7 m=30 s=4
